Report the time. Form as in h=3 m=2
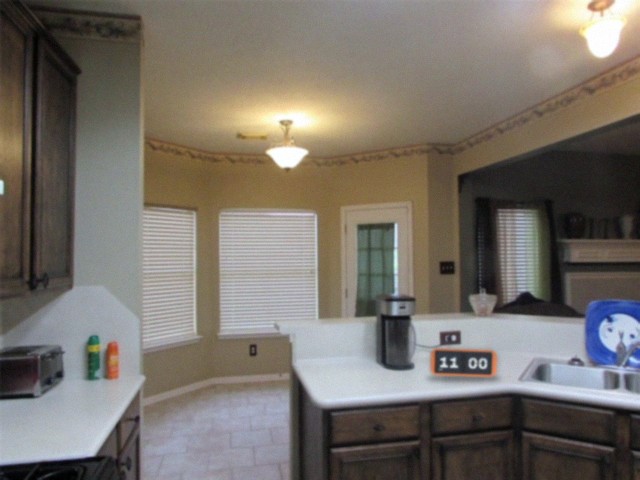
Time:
h=11 m=0
